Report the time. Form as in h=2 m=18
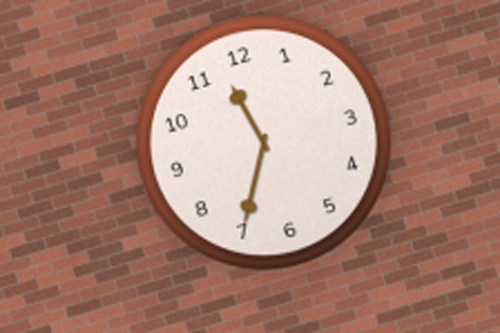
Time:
h=11 m=35
